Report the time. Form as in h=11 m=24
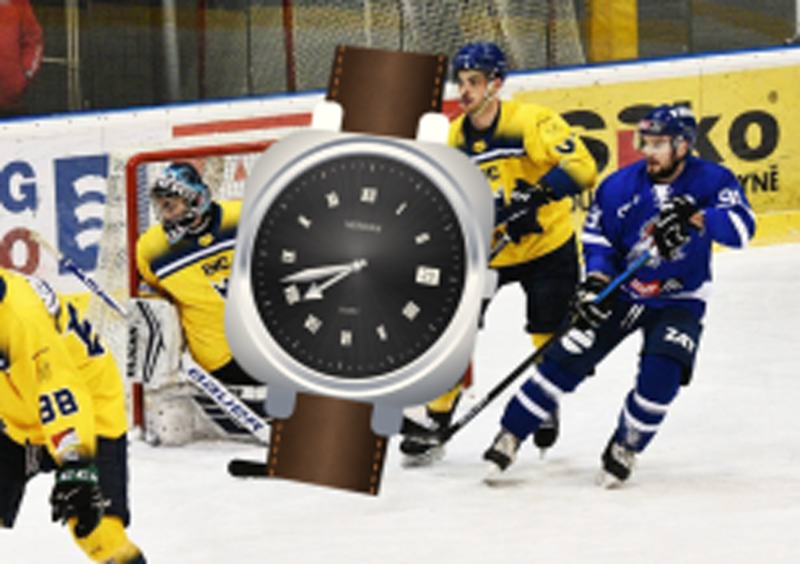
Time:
h=7 m=42
